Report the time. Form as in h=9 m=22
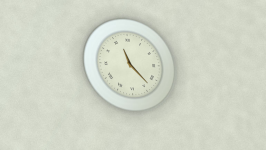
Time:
h=11 m=23
